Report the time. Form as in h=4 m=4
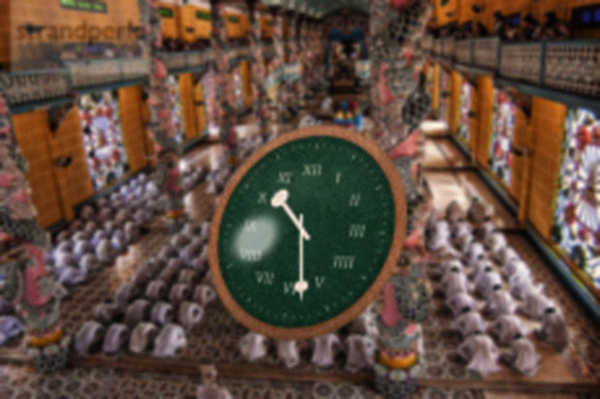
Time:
h=10 m=28
